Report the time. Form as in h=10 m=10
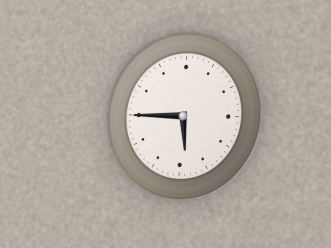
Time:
h=5 m=45
